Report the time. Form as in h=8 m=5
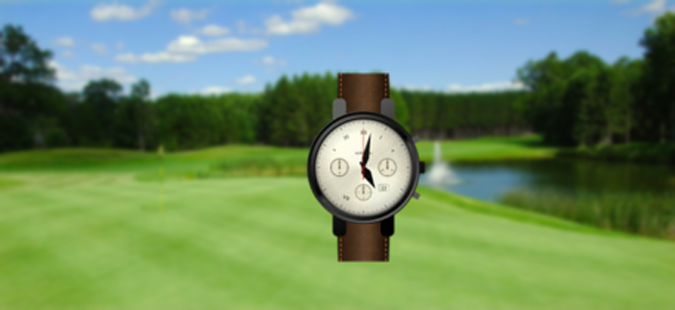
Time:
h=5 m=2
